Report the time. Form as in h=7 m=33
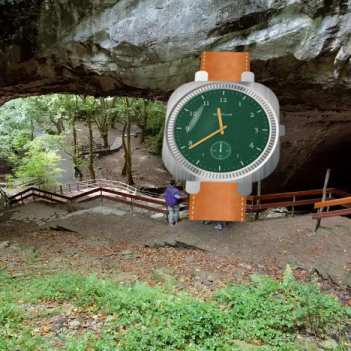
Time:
h=11 m=39
